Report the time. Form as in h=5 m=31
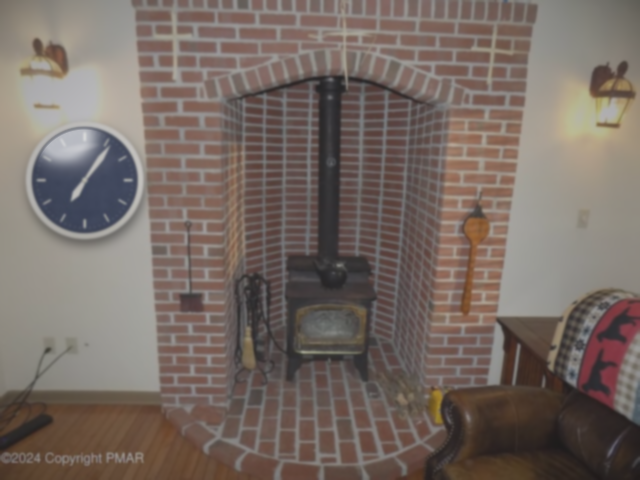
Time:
h=7 m=6
